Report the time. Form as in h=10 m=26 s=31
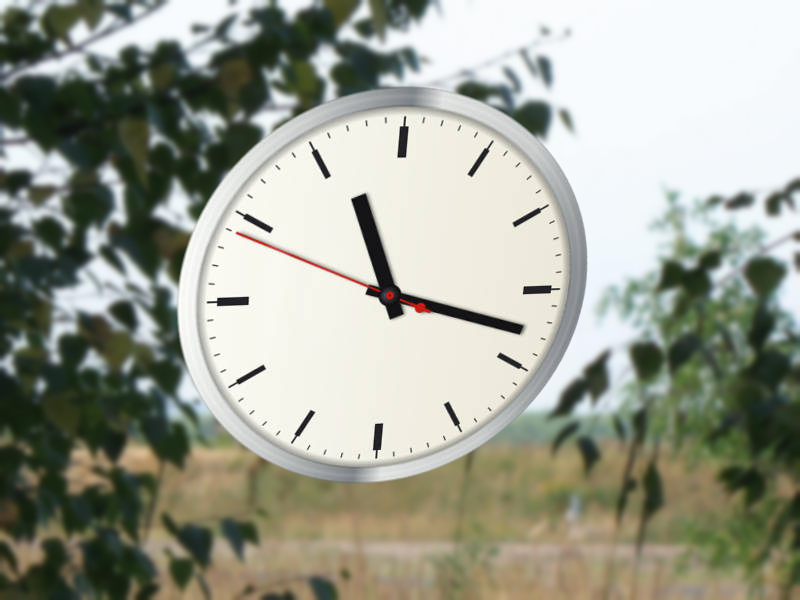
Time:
h=11 m=17 s=49
